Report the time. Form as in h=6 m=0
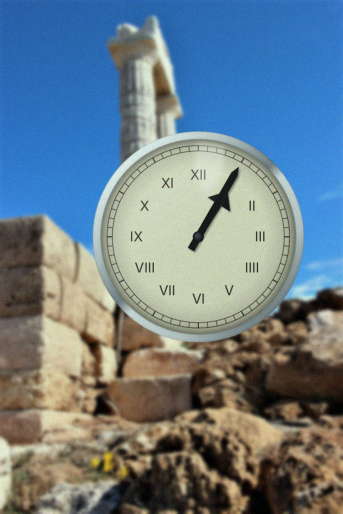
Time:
h=1 m=5
